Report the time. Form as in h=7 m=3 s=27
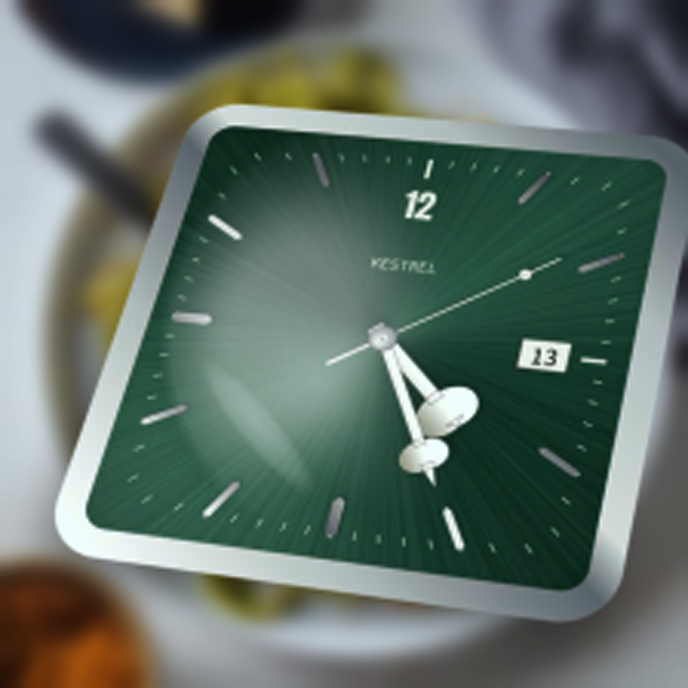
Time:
h=4 m=25 s=9
